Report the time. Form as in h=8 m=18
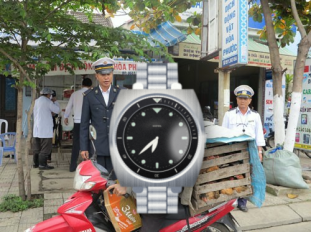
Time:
h=6 m=38
